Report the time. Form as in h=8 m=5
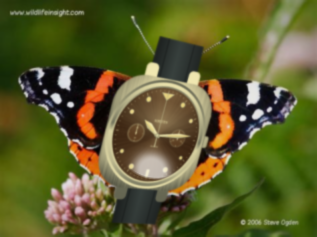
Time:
h=10 m=14
